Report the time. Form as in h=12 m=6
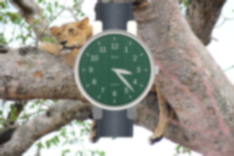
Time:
h=3 m=23
